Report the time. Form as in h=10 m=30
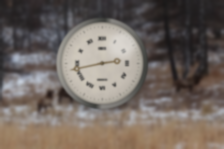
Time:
h=2 m=43
